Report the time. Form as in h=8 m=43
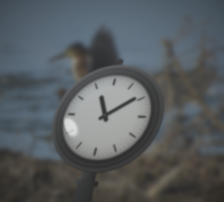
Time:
h=11 m=9
